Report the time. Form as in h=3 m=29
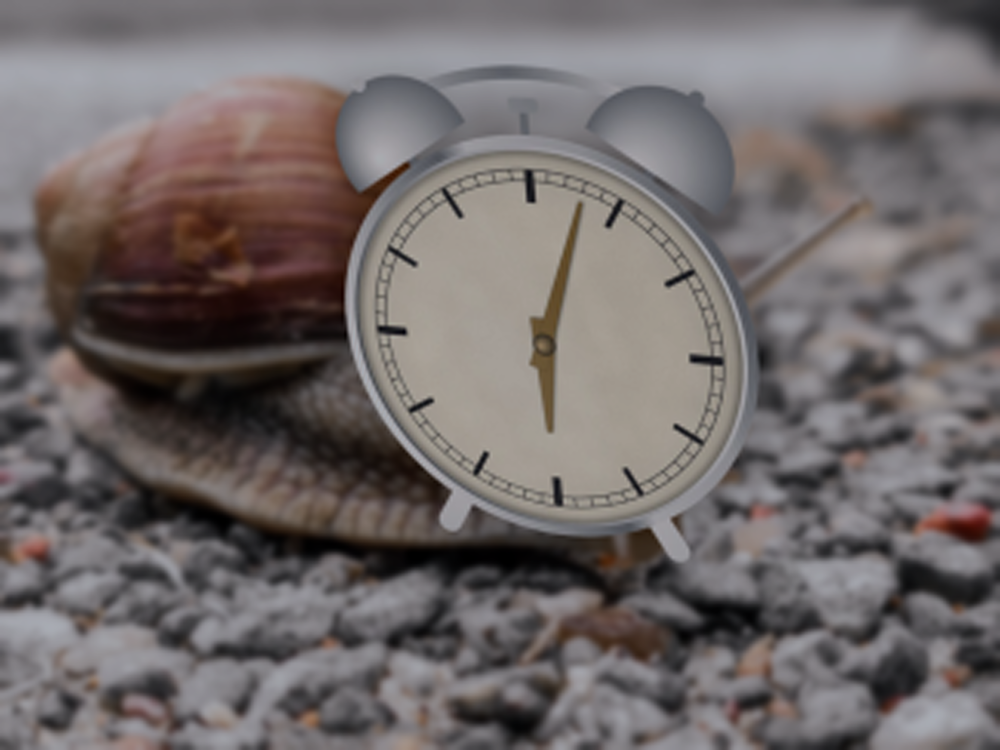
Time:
h=6 m=3
